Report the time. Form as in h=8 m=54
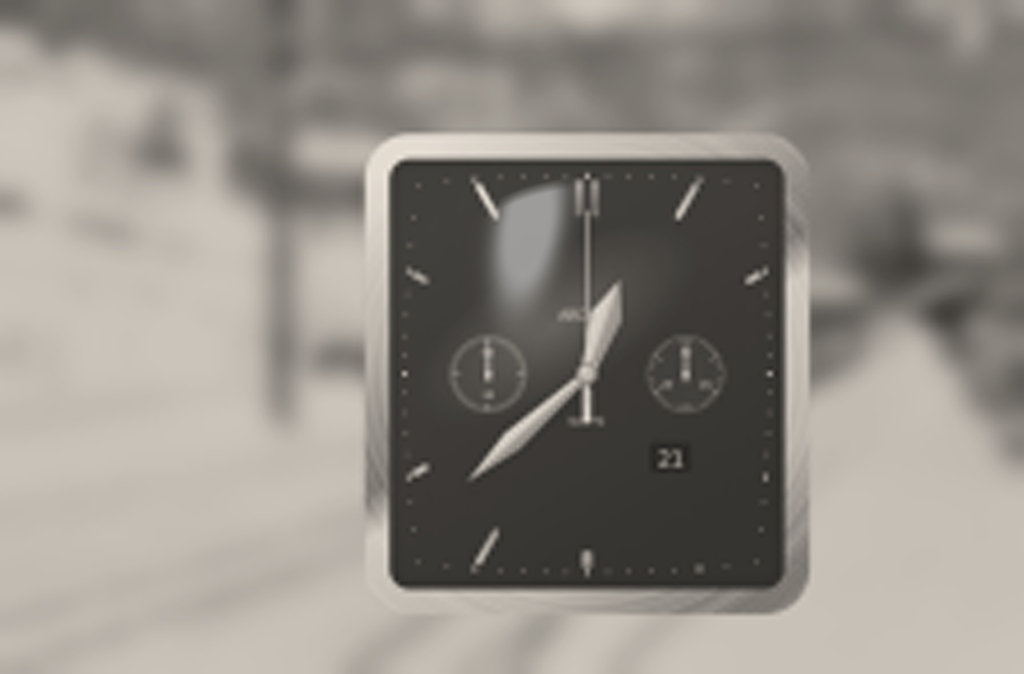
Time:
h=12 m=38
